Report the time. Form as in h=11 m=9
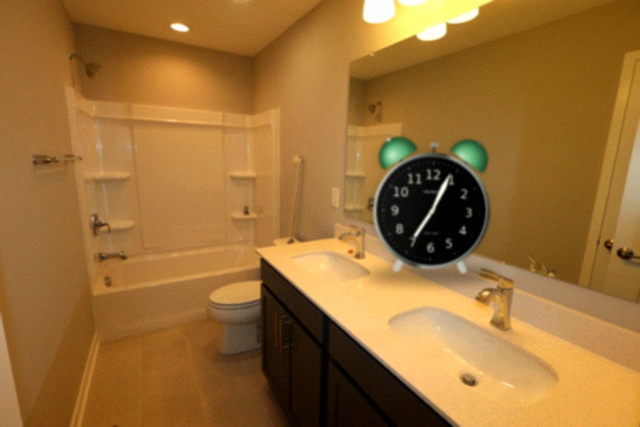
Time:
h=7 m=4
